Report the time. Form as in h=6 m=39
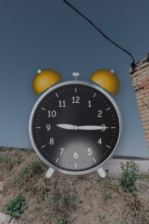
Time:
h=9 m=15
